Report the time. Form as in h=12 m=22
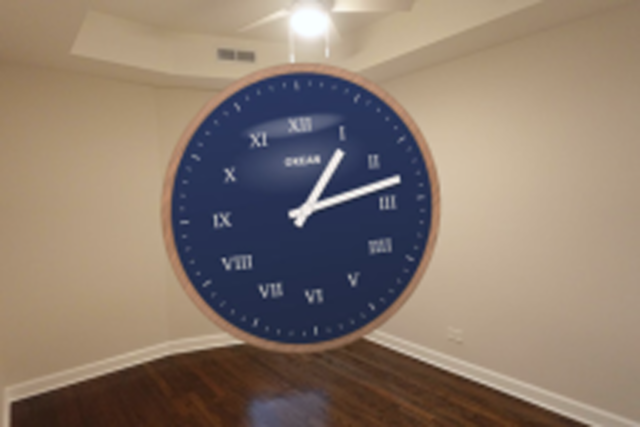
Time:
h=1 m=13
